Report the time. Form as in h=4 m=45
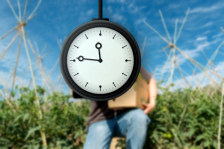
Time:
h=11 m=46
